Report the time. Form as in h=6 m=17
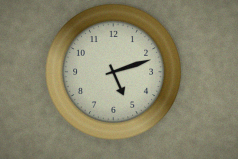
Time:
h=5 m=12
